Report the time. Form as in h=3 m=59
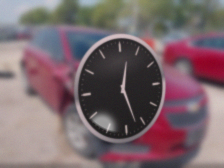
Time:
h=12 m=27
